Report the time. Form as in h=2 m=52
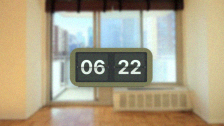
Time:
h=6 m=22
